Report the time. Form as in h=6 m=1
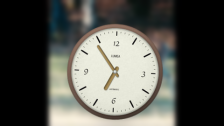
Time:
h=6 m=54
